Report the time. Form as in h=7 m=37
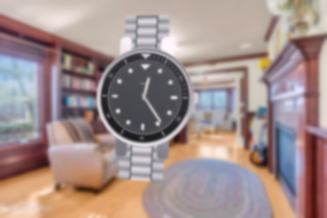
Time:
h=12 m=24
